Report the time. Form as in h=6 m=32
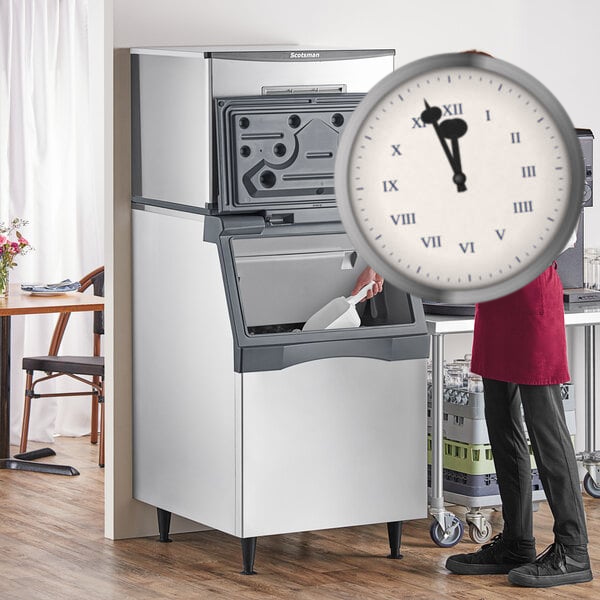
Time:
h=11 m=57
